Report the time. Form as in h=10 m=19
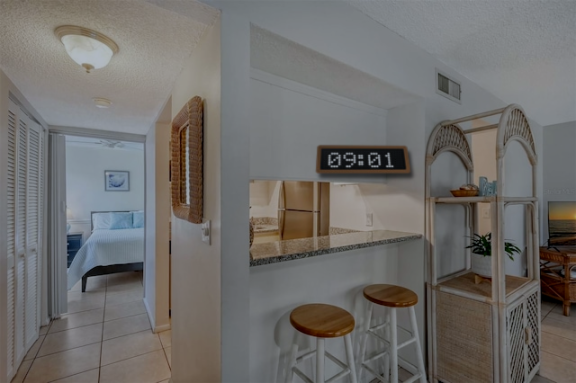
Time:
h=9 m=1
